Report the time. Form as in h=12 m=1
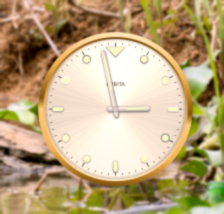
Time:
h=2 m=58
